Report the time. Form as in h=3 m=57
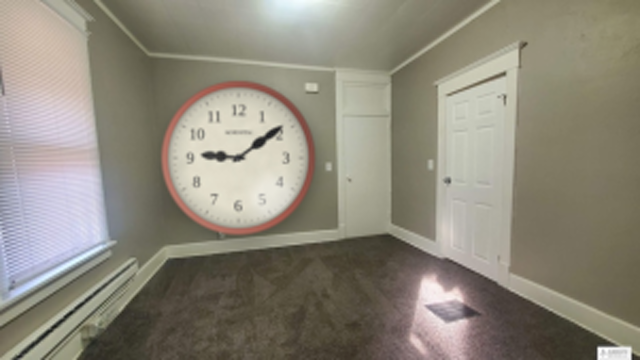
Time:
h=9 m=9
